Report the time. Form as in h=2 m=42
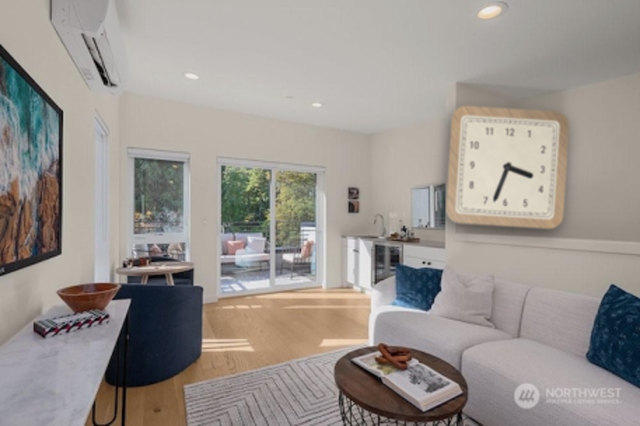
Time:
h=3 m=33
